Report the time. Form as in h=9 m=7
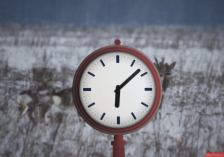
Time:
h=6 m=8
